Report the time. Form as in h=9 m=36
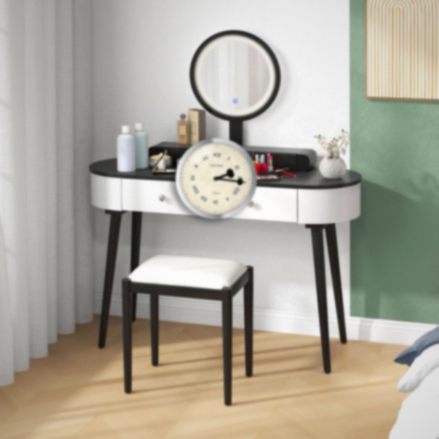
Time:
h=2 m=16
